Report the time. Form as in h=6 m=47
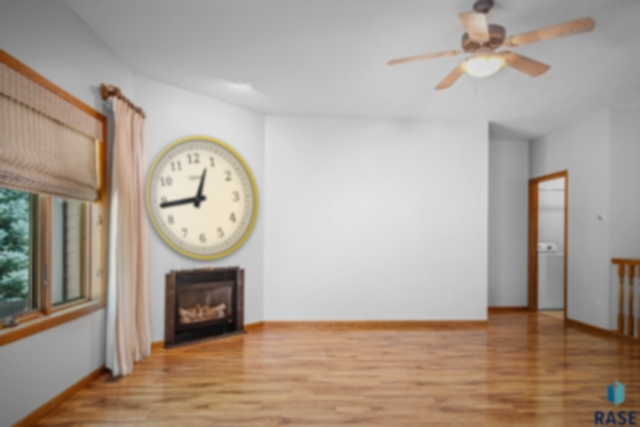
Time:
h=12 m=44
